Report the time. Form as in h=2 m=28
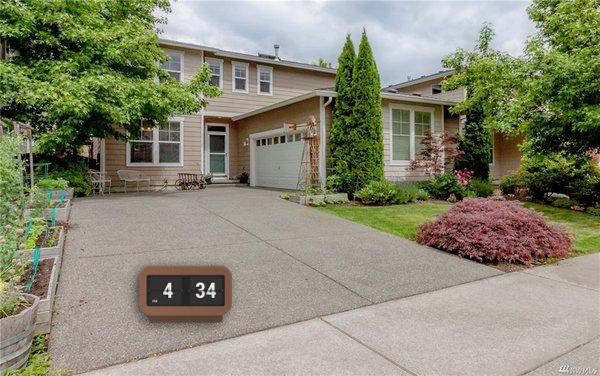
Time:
h=4 m=34
